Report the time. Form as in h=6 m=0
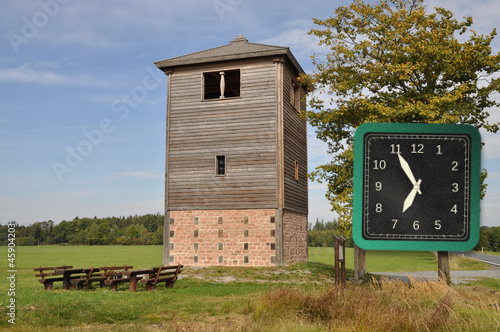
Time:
h=6 m=55
